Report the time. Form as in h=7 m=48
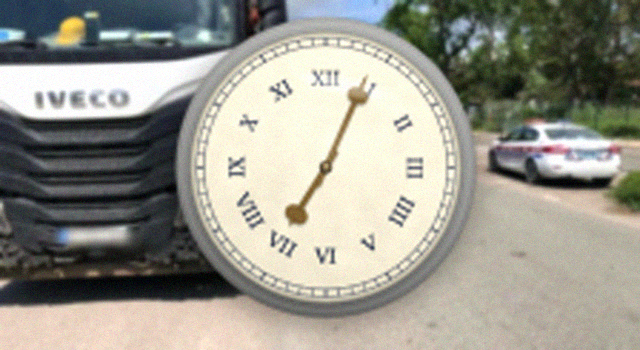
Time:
h=7 m=4
